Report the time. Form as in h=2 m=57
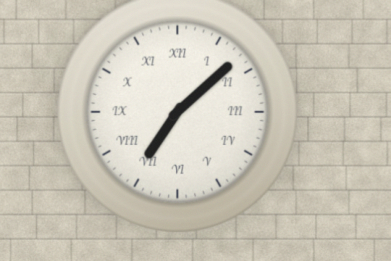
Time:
h=7 m=8
